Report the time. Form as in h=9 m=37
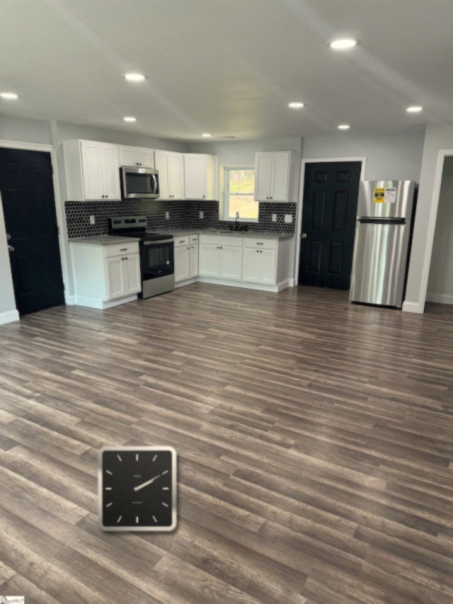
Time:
h=2 m=10
